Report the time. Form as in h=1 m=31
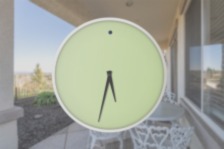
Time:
h=5 m=32
